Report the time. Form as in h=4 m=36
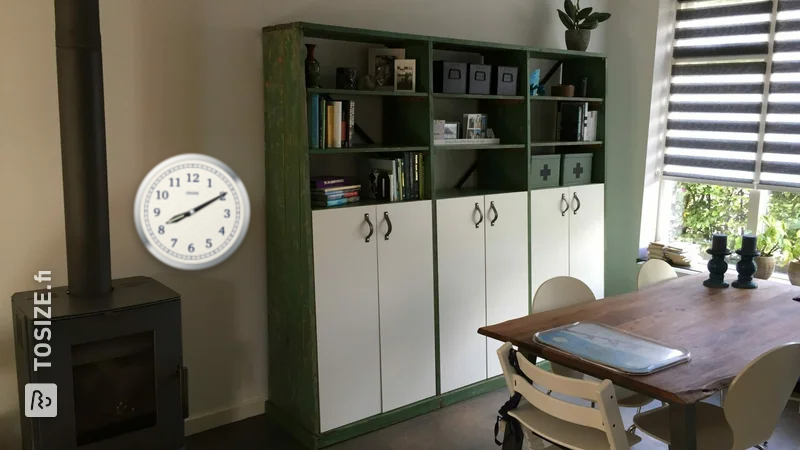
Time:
h=8 m=10
